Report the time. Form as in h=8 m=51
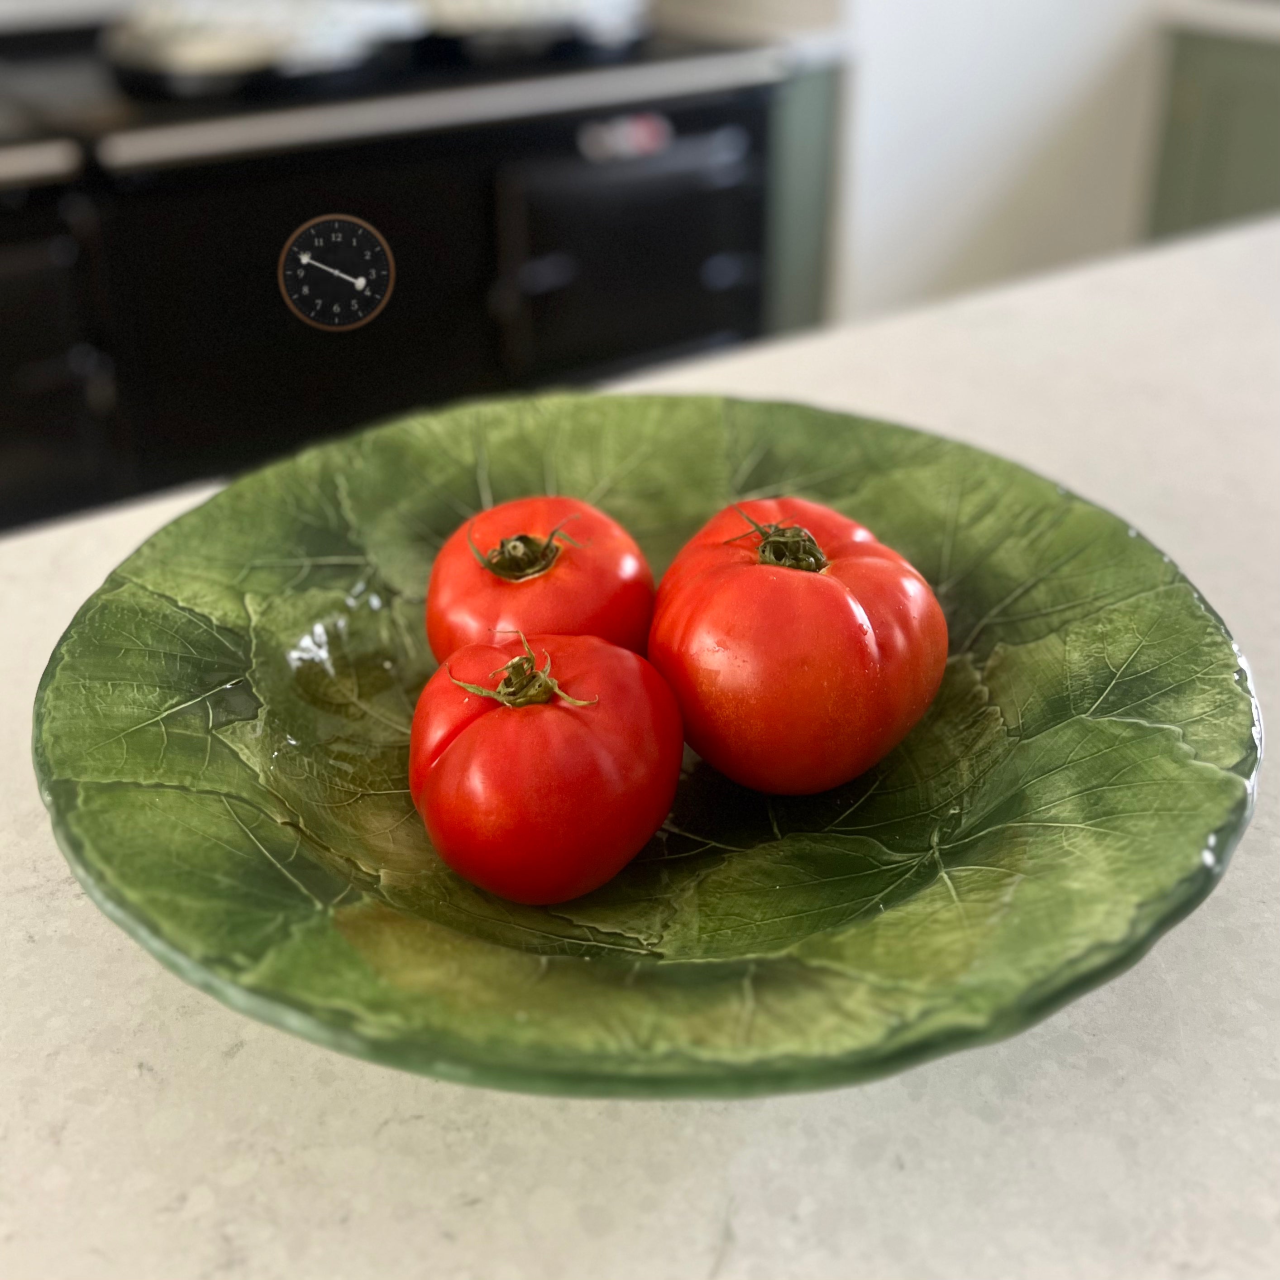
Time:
h=3 m=49
